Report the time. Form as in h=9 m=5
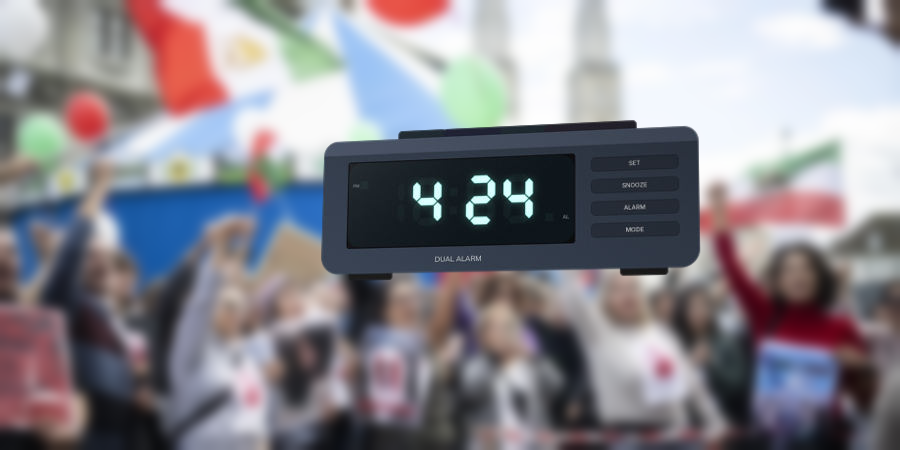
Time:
h=4 m=24
